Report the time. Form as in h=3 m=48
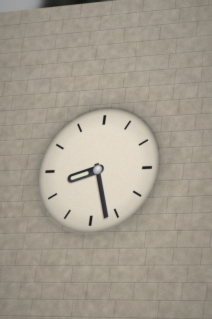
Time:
h=8 m=27
